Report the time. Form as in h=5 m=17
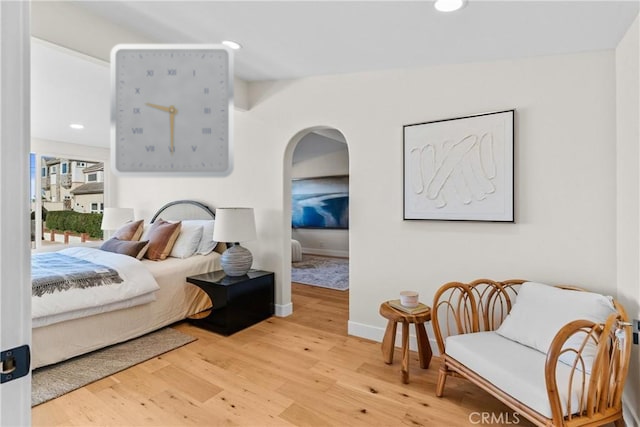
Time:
h=9 m=30
